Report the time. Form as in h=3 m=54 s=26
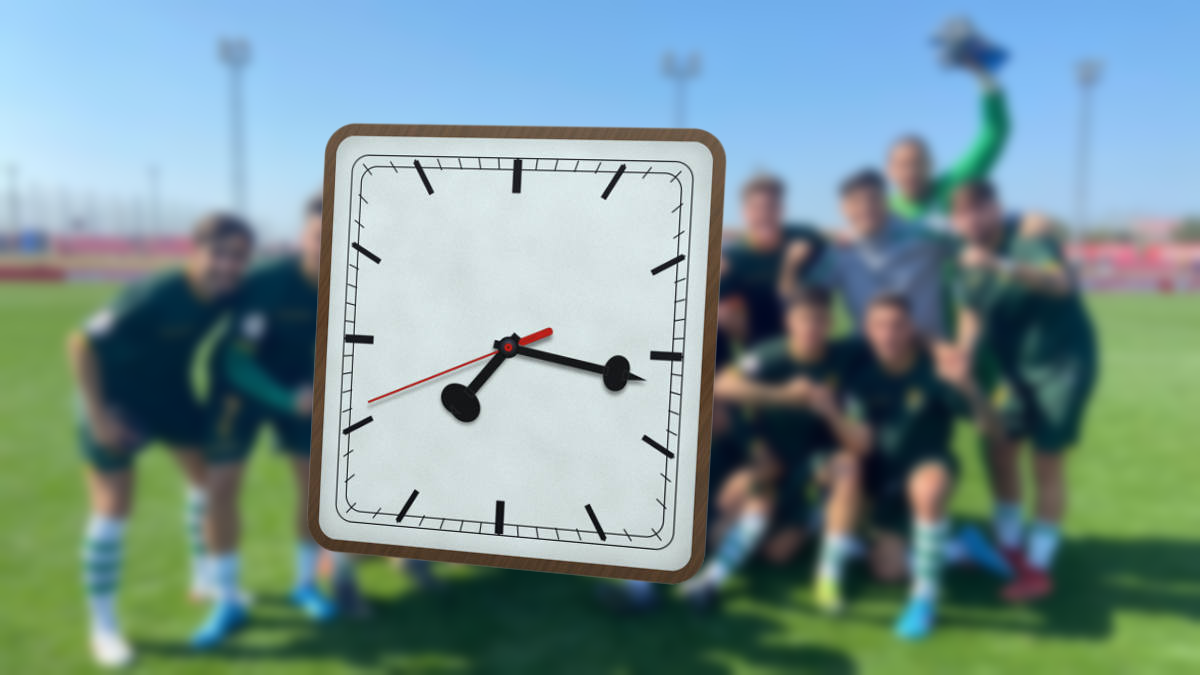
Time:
h=7 m=16 s=41
